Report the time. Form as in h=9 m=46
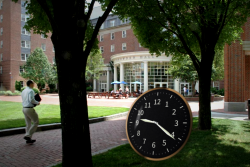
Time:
h=9 m=21
